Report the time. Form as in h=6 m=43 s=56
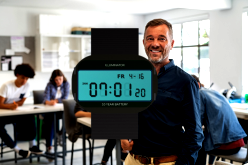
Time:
h=7 m=1 s=20
